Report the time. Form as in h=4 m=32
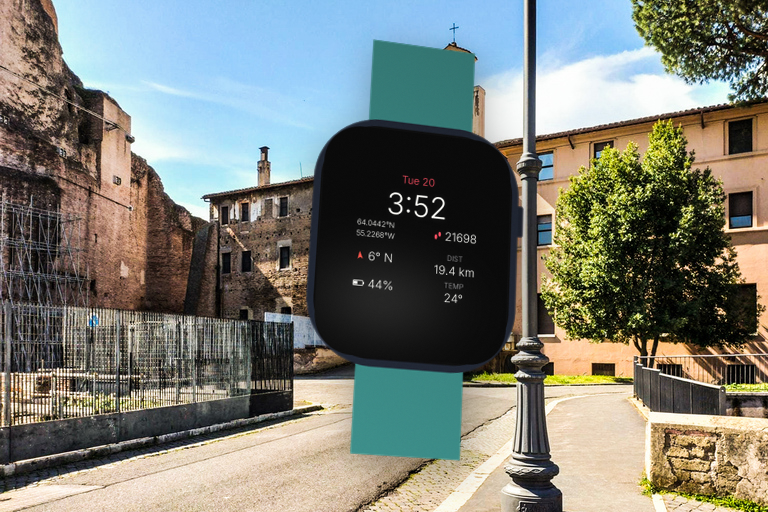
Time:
h=3 m=52
